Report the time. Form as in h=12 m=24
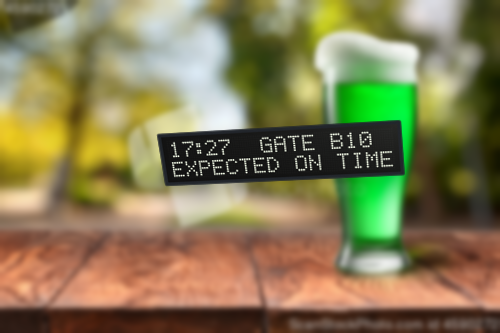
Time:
h=17 m=27
